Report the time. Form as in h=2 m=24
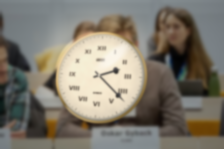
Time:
h=2 m=22
